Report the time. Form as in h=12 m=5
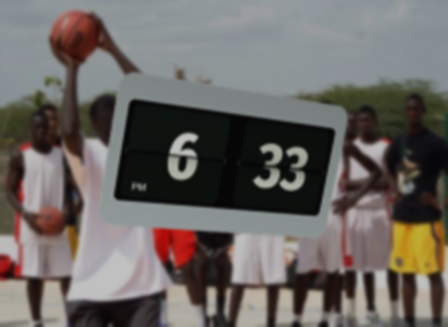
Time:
h=6 m=33
